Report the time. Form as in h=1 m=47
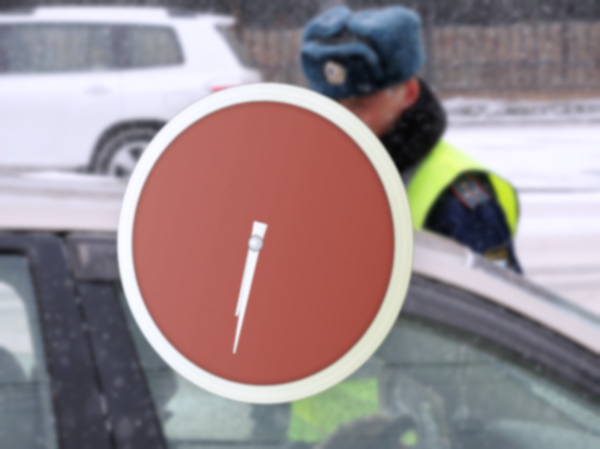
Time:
h=6 m=32
